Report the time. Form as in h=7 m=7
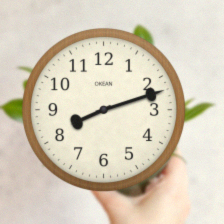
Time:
h=8 m=12
